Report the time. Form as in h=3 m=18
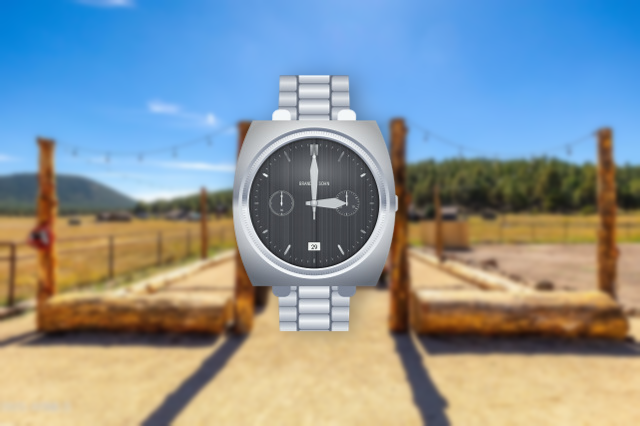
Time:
h=3 m=0
